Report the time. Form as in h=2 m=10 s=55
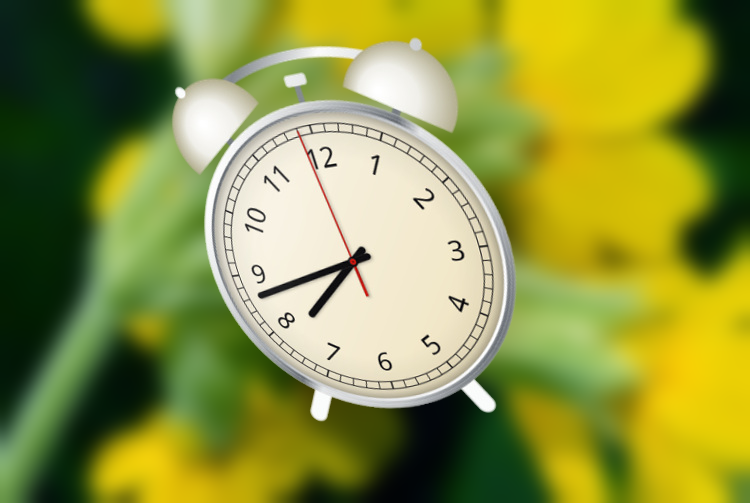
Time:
h=7 m=42 s=59
